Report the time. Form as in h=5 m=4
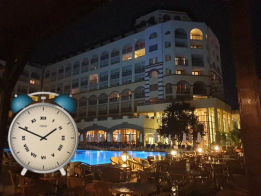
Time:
h=1 m=49
